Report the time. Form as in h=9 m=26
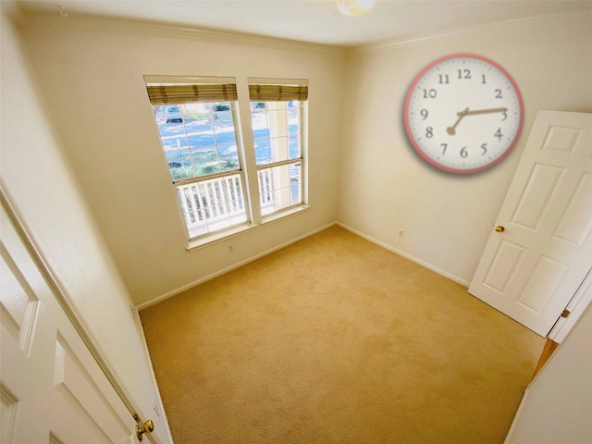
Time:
h=7 m=14
